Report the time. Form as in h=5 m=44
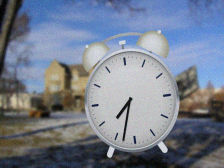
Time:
h=7 m=33
